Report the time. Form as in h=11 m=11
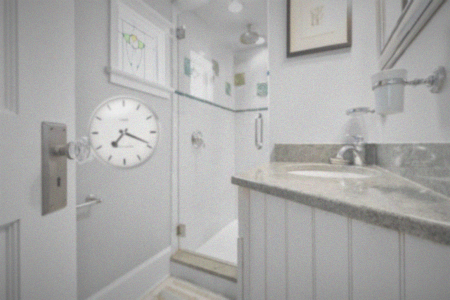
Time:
h=7 m=19
